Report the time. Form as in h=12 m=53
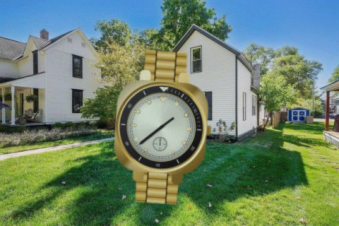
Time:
h=1 m=38
